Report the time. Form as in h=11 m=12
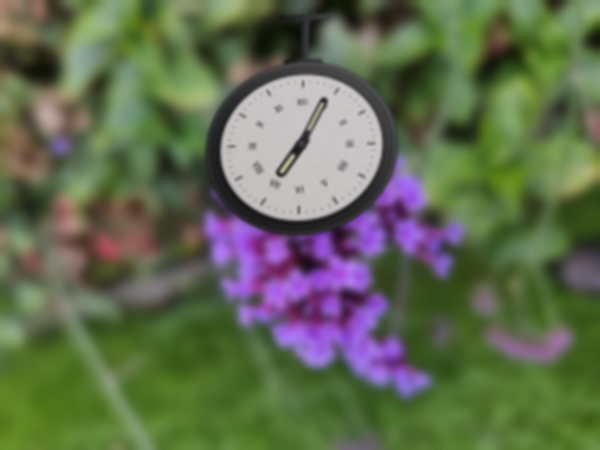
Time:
h=7 m=4
